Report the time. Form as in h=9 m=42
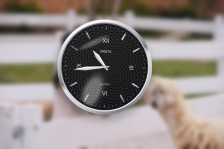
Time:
h=10 m=44
